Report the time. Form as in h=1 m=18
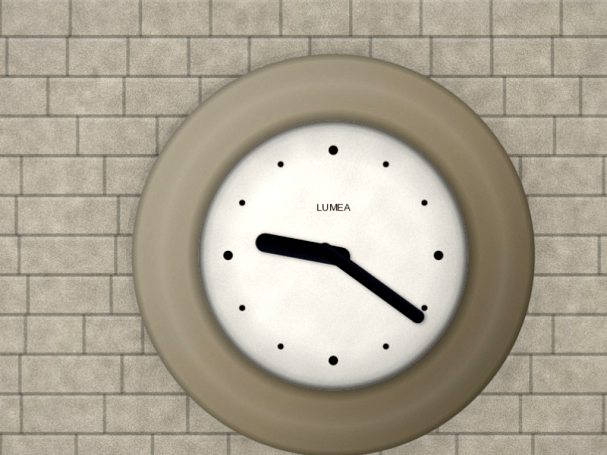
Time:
h=9 m=21
